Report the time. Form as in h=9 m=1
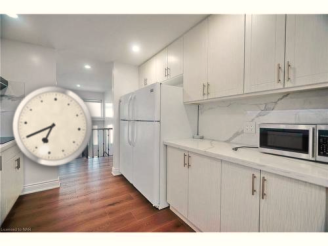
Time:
h=6 m=40
